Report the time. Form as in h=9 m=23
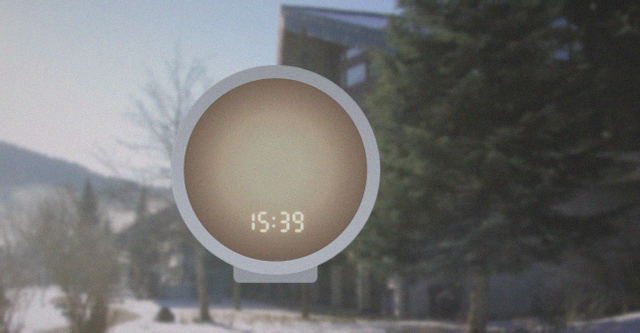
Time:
h=15 m=39
